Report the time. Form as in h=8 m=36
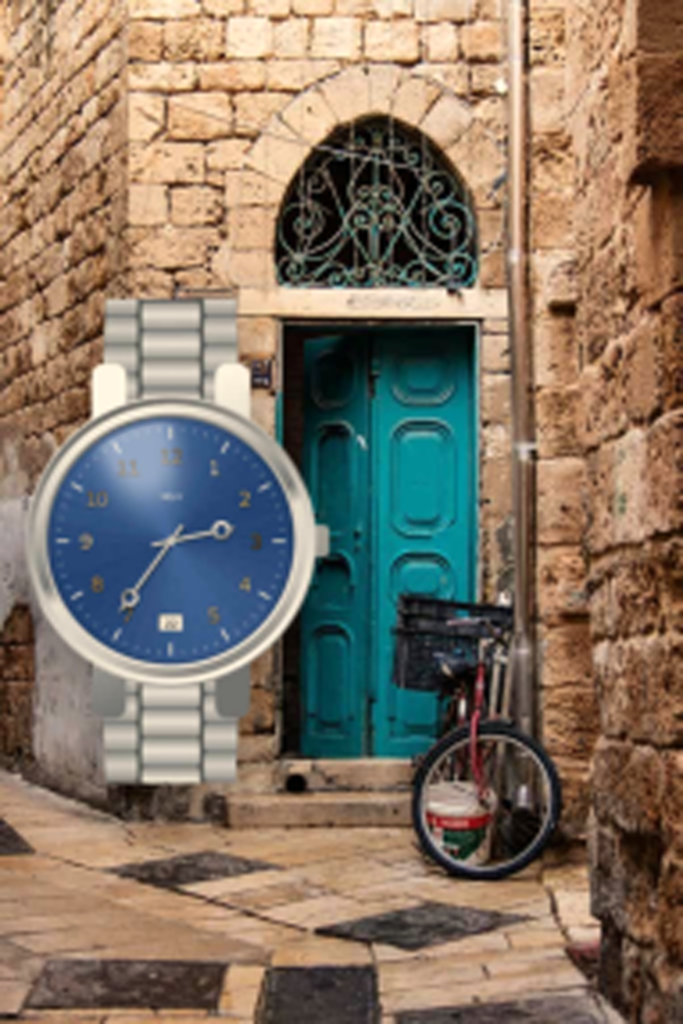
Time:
h=2 m=36
